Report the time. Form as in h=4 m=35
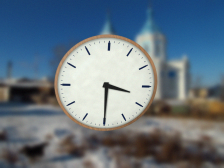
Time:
h=3 m=30
